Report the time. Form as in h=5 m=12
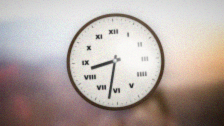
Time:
h=8 m=32
